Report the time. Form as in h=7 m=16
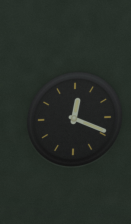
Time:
h=12 m=19
